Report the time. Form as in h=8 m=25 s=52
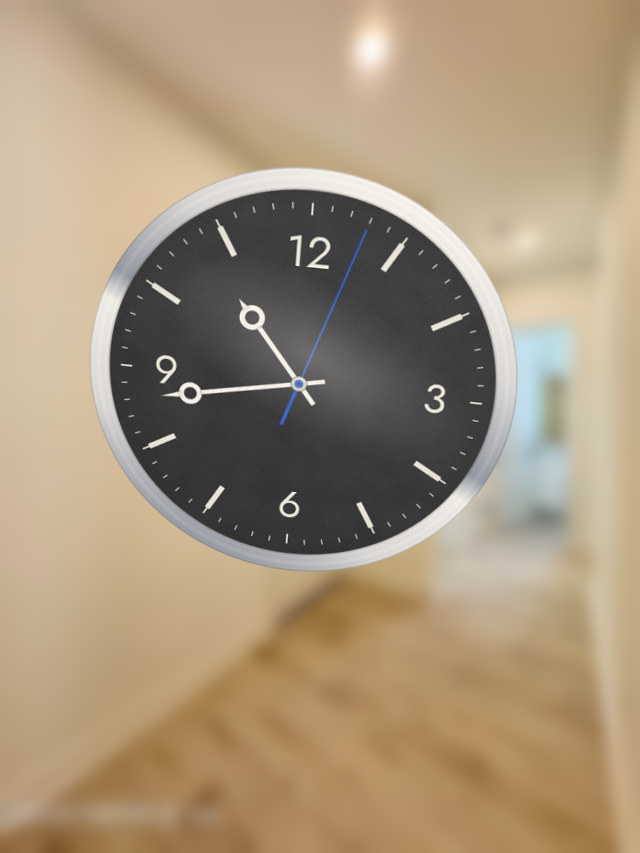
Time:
h=10 m=43 s=3
